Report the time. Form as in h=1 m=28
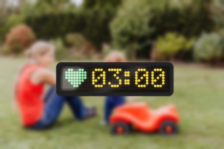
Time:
h=3 m=0
